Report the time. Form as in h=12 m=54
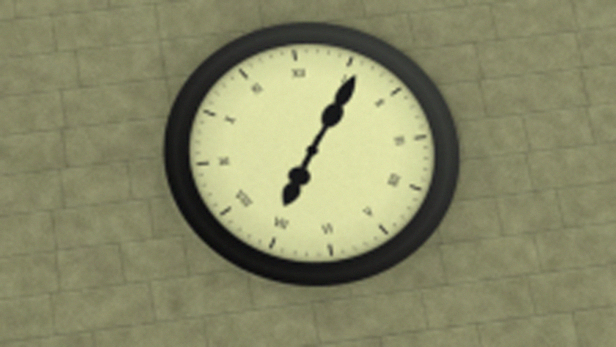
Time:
h=7 m=6
